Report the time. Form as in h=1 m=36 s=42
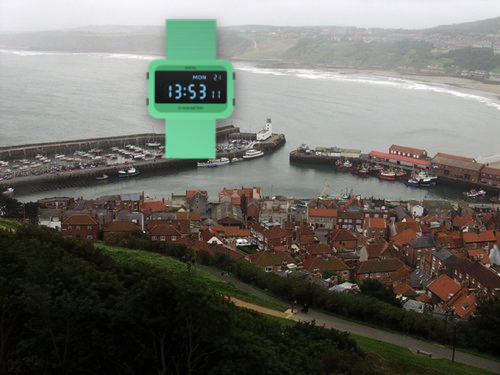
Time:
h=13 m=53 s=11
